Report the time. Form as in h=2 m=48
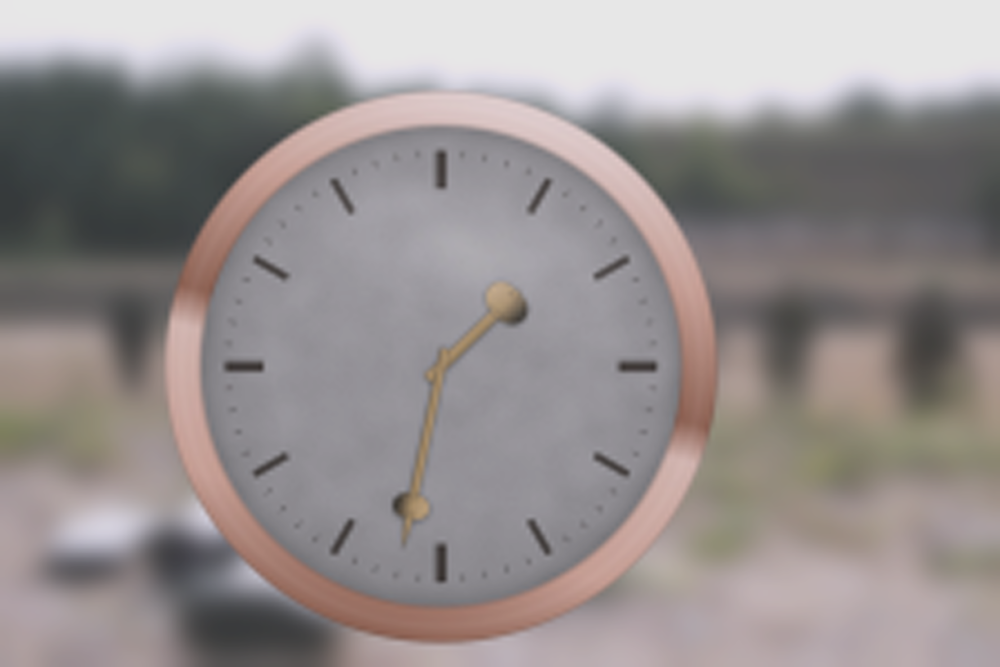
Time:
h=1 m=32
